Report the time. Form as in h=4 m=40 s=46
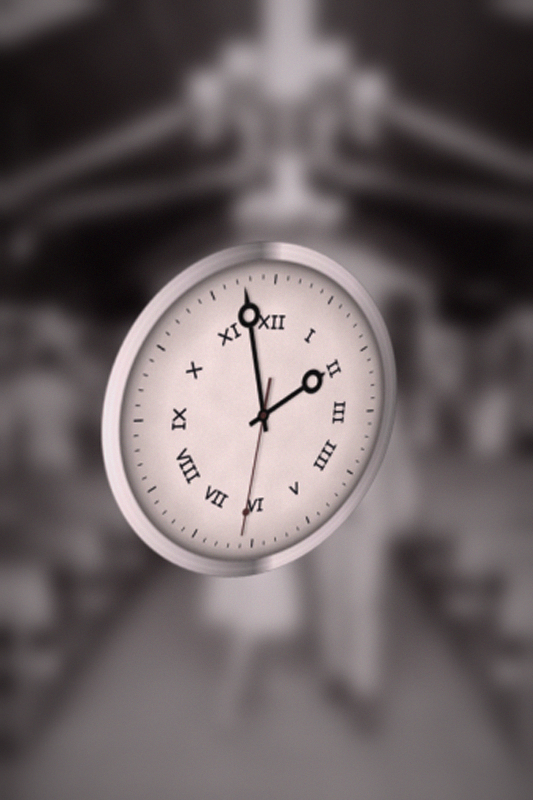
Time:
h=1 m=57 s=31
